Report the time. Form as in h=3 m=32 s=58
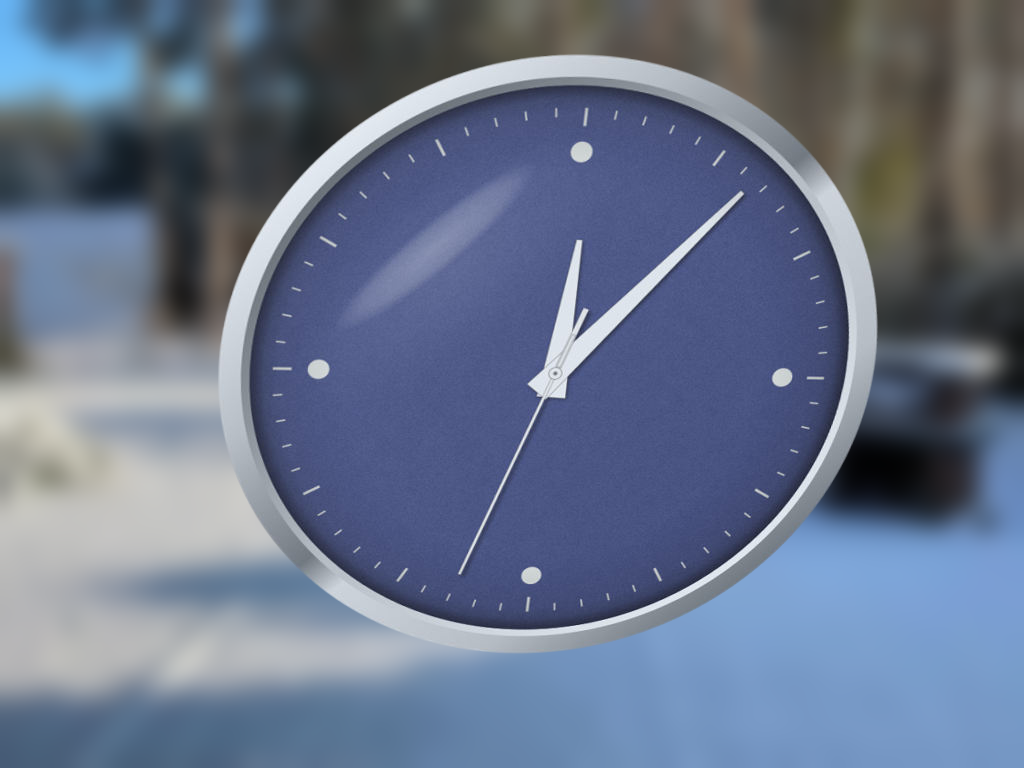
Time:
h=12 m=6 s=33
